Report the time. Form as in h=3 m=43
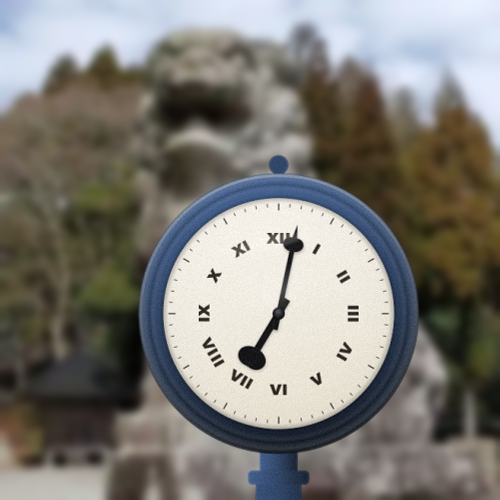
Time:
h=7 m=2
